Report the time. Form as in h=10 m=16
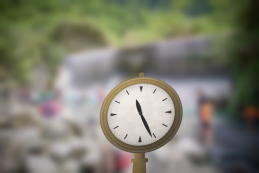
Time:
h=11 m=26
